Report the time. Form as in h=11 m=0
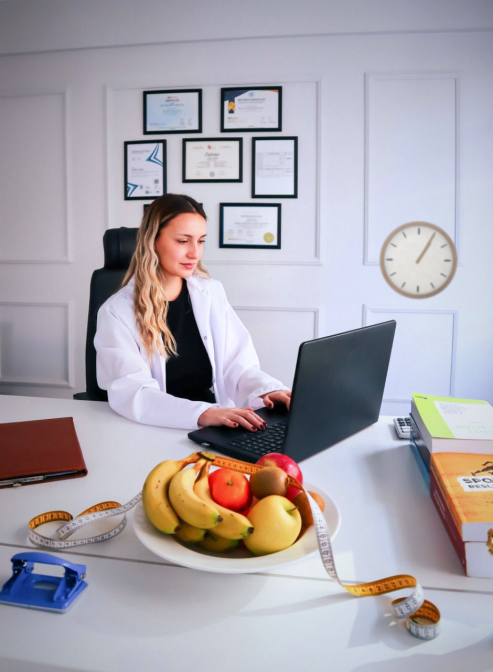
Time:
h=1 m=5
